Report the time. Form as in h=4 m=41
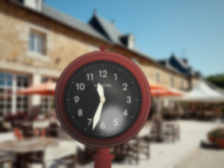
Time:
h=11 m=33
